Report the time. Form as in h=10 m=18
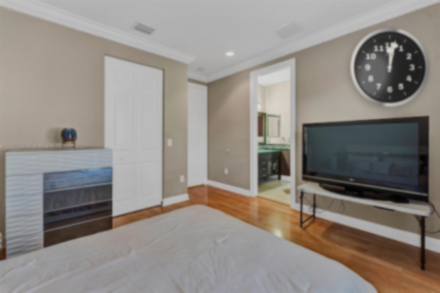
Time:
h=12 m=2
